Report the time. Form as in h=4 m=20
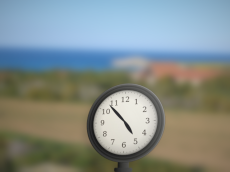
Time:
h=4 m=53
